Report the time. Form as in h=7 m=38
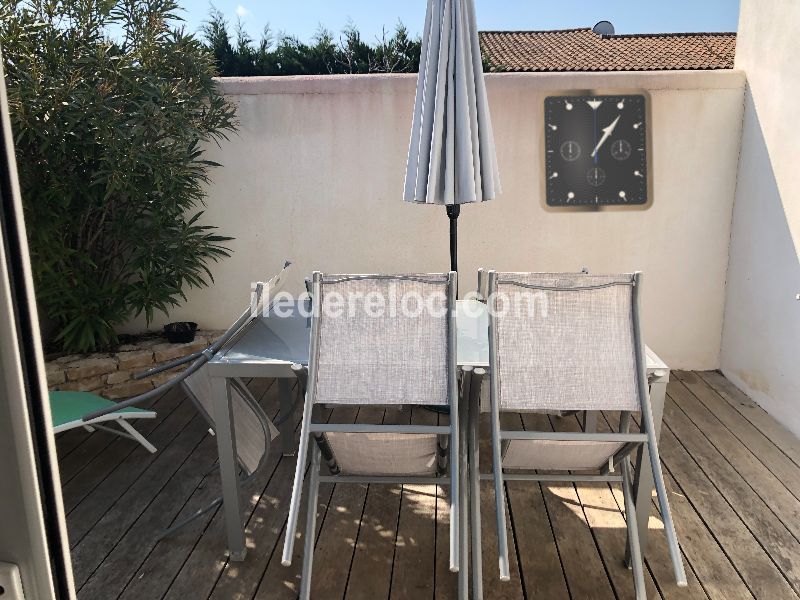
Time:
h=1 m=6
